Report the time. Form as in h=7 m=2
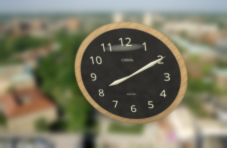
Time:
h=8 m=10
